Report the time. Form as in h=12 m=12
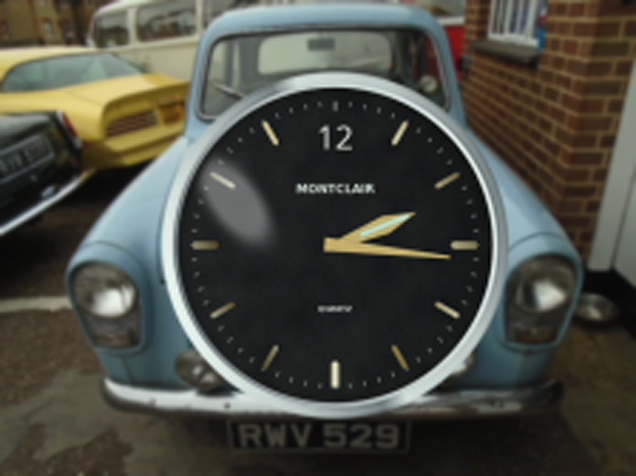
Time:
h=2 m=16
